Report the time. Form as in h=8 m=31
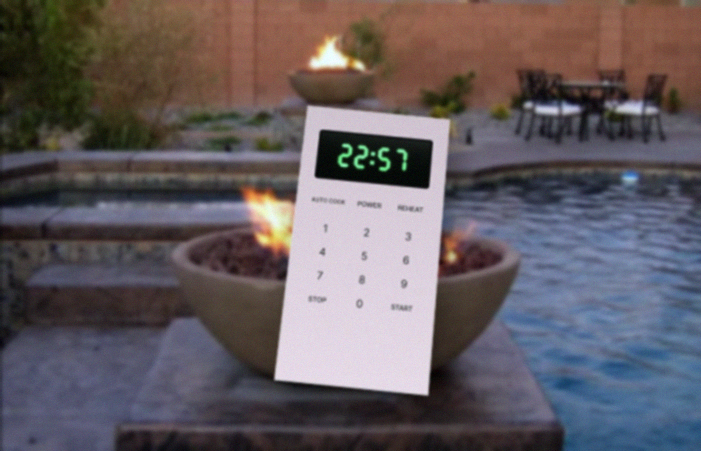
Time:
h=22 m=57
